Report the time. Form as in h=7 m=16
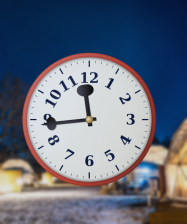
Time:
h=11 m=44
